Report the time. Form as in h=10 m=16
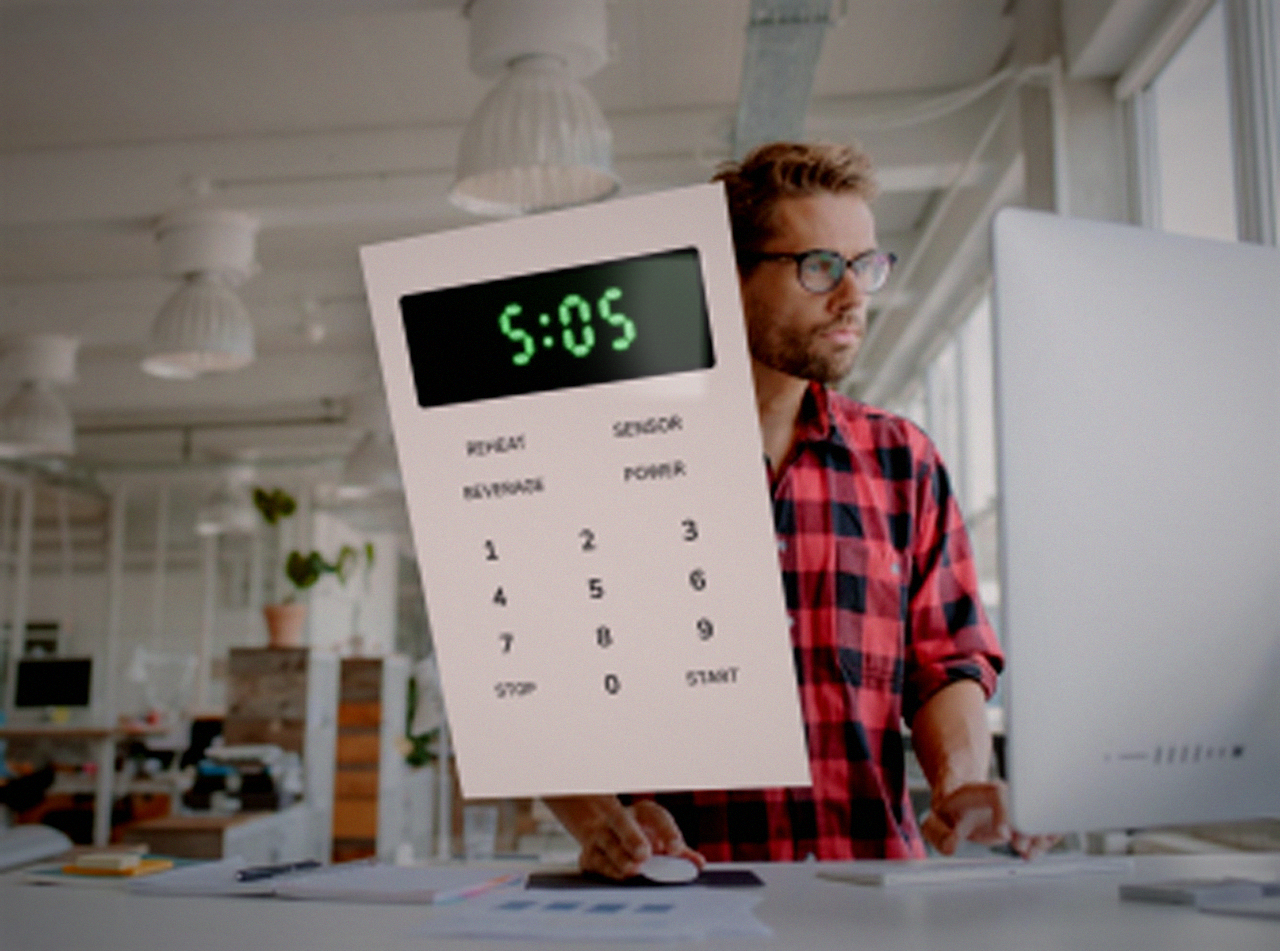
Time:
h=5 m=5
